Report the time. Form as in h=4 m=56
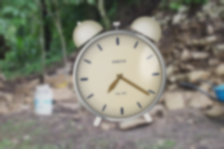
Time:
h=7 m=21
